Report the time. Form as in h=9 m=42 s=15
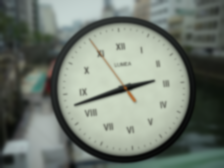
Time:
h=2 m=42 s=55
